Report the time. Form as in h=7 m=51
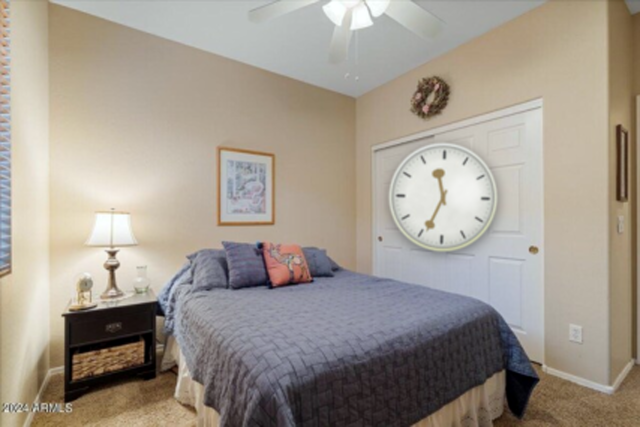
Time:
h=11 m=34
